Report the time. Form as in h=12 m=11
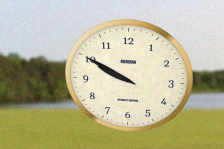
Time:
h=9 m=50
